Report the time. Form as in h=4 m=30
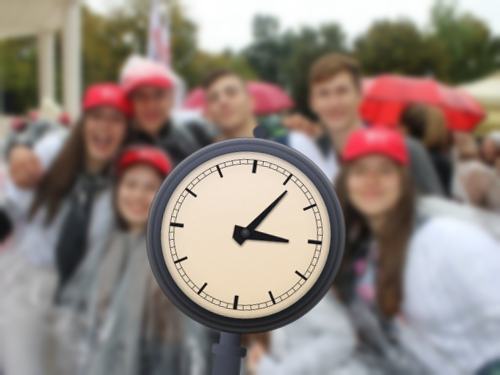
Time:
h=3 m=6
